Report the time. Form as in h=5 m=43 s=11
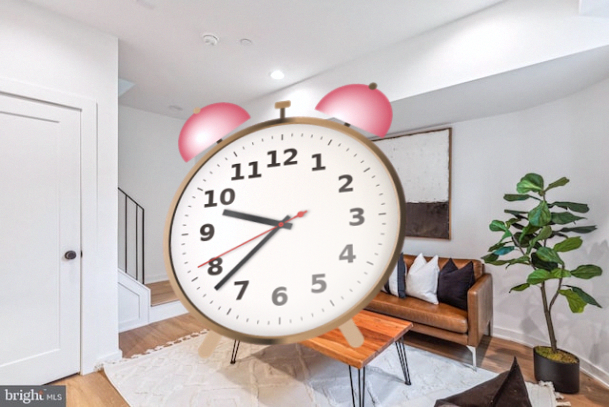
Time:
h=9 m=37 s=41
